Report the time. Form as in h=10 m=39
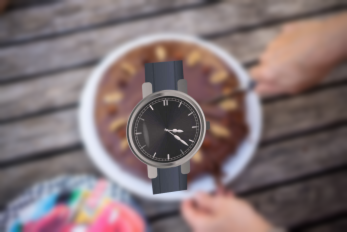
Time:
h=3 m=22
